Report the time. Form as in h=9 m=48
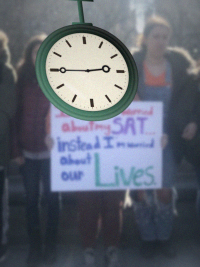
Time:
h=2 m=45
